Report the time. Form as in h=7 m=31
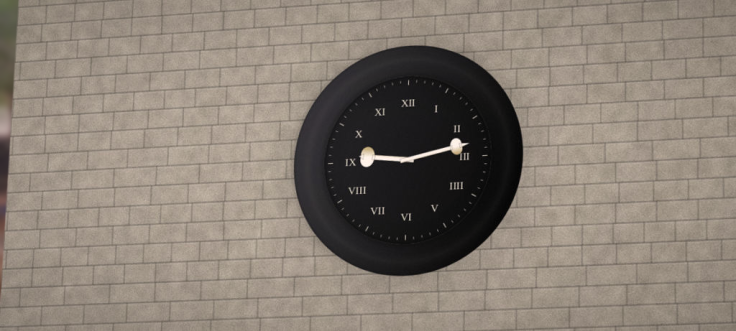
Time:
h=9 m=13
